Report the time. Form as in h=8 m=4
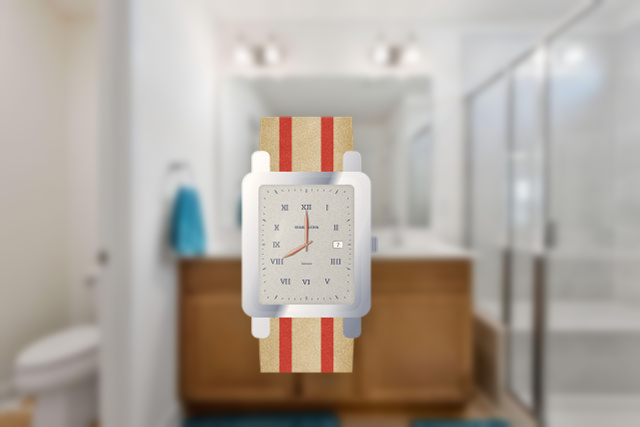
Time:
h=8 m=0
